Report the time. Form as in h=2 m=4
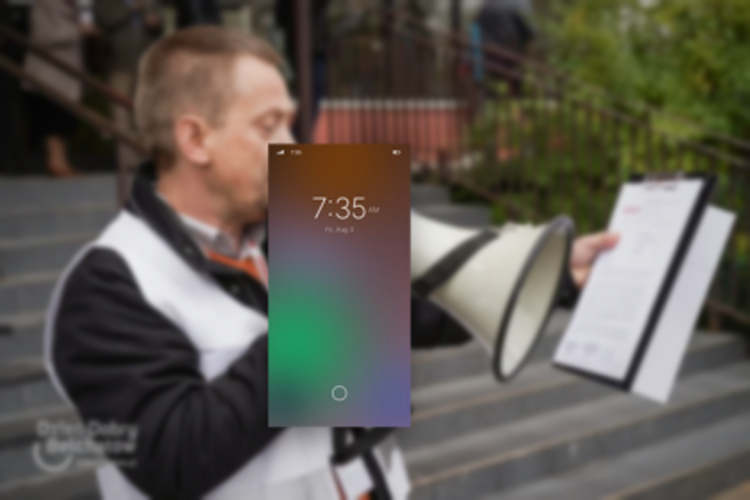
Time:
h=7 m=35
